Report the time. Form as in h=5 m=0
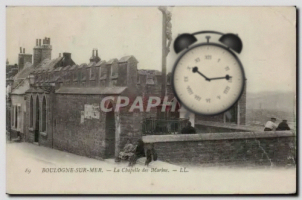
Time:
h=10 m=14
